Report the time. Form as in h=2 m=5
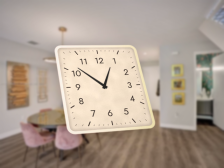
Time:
h=12 m=52
